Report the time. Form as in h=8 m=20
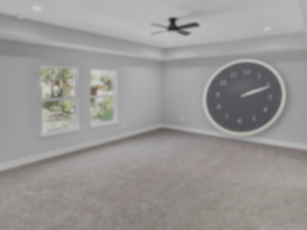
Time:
h=2 m=11
